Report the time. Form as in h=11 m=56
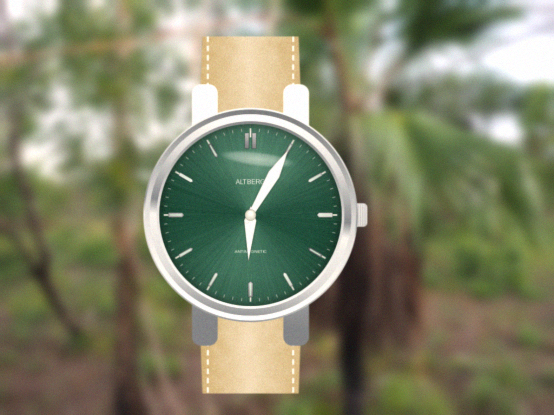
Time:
h=6 m=5
